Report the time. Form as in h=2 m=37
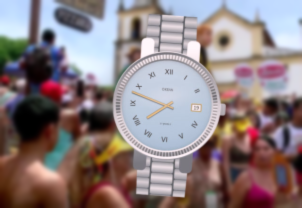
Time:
h=7 m=48
